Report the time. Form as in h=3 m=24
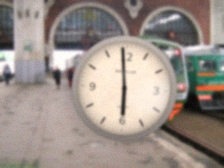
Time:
h=5 m=59
